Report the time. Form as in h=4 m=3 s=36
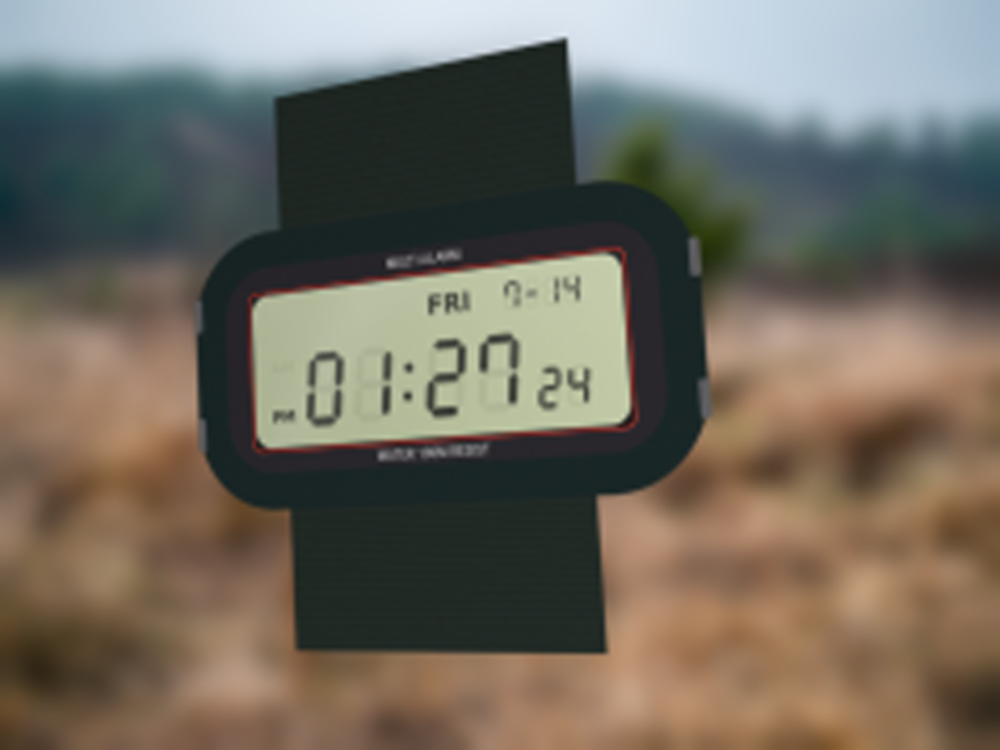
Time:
h=1 m=27 s=24
